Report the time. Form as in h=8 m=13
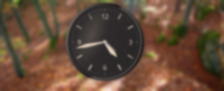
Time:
h=4 m=43
